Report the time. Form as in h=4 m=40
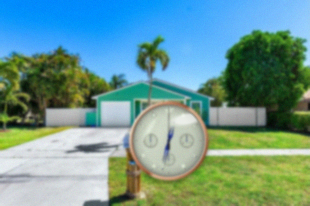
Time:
h=12 m=32
